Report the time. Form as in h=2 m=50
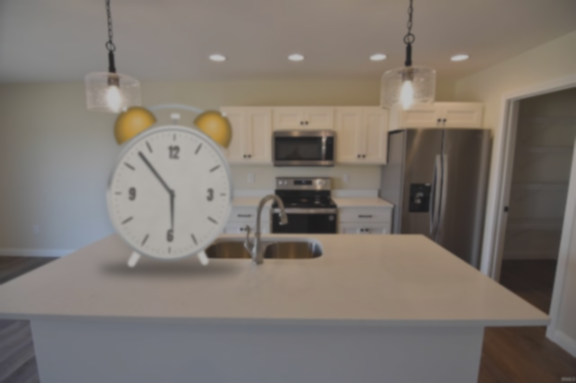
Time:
h=5 m=53
